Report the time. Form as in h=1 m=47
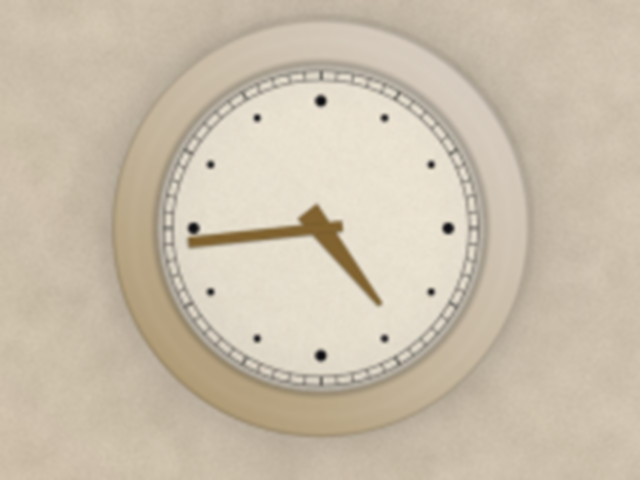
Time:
h=4 m=44
